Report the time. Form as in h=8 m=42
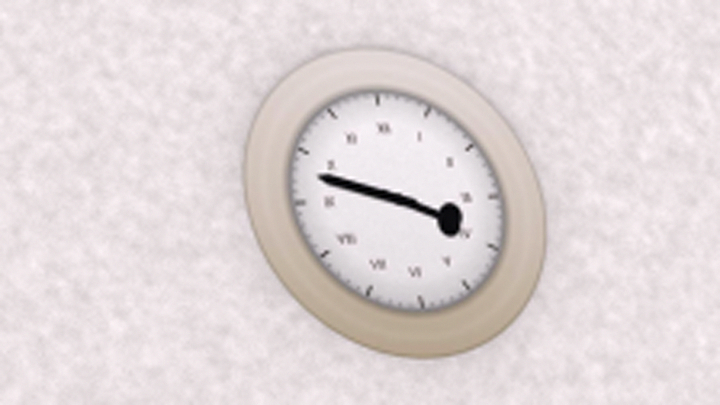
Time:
h=3 m=48
